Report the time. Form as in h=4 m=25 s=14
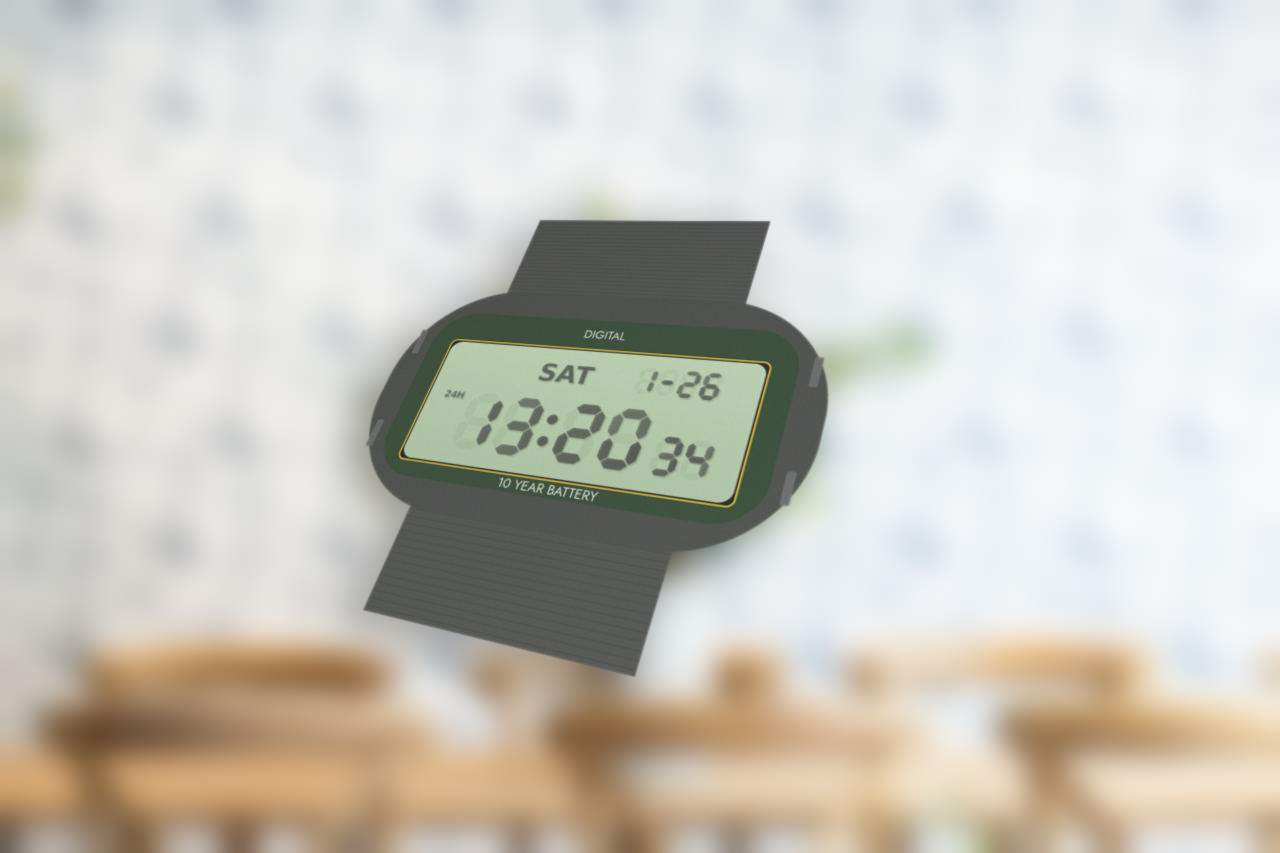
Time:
h=13 m=20 s=34
